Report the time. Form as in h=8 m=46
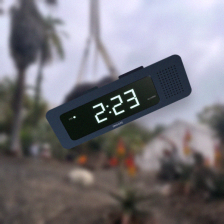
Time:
h=2 m=23
